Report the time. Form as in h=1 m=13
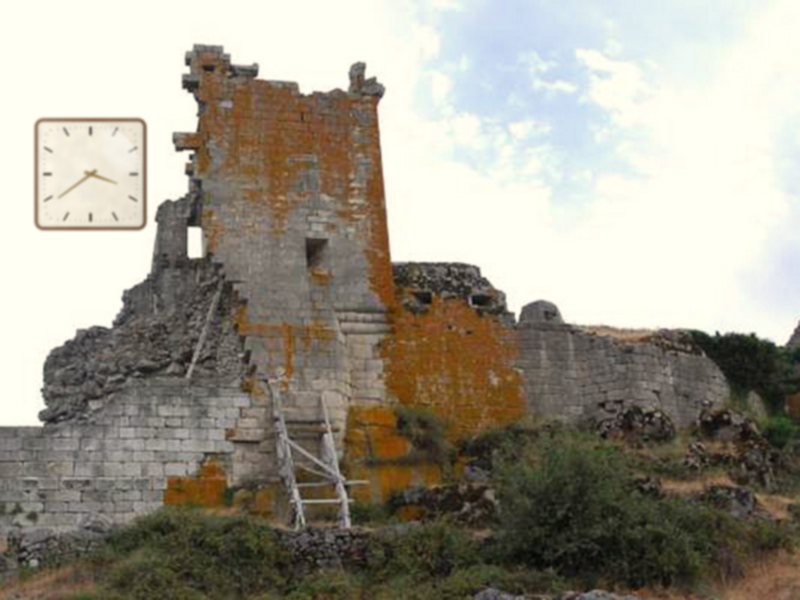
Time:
h=3 m=39
